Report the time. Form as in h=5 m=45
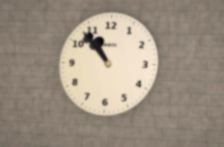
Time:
h=10 m=53
